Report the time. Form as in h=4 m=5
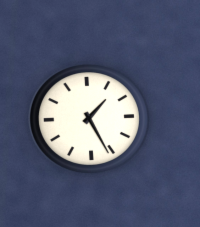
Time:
h=1 m=26
